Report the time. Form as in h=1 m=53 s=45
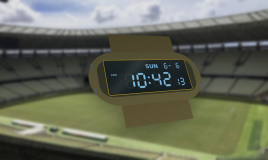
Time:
h=10 m=42 s=13
